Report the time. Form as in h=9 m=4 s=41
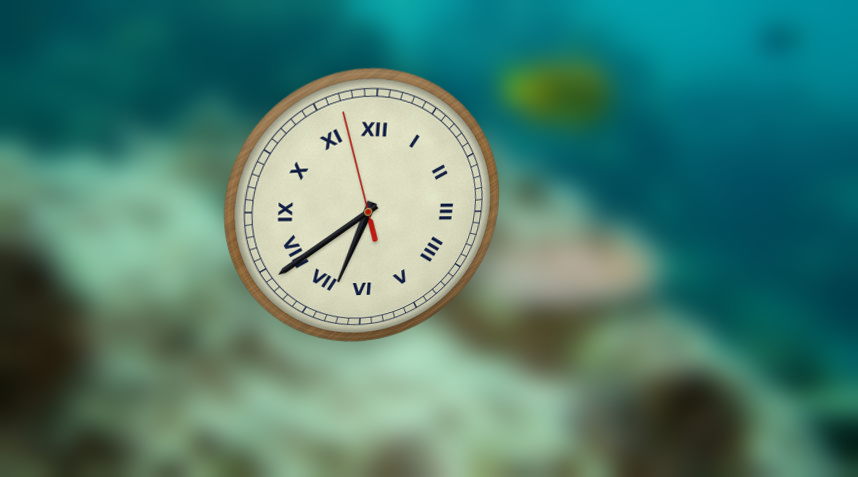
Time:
h=6 m=38 s=57
